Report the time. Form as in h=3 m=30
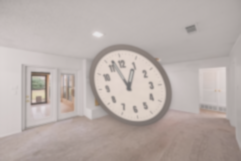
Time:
h=12 m=57
